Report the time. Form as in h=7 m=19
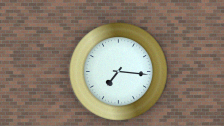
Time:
h=7 m=16
